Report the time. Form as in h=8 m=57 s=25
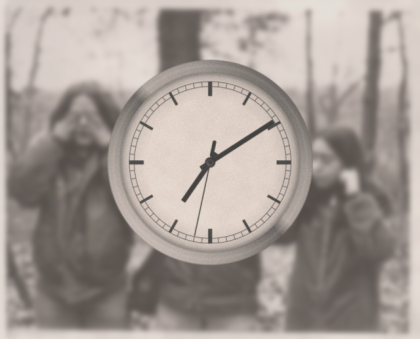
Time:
h=7 m=9 s=32
